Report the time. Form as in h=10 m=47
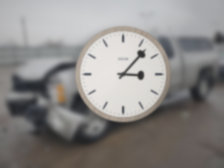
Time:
h=3 m=7
